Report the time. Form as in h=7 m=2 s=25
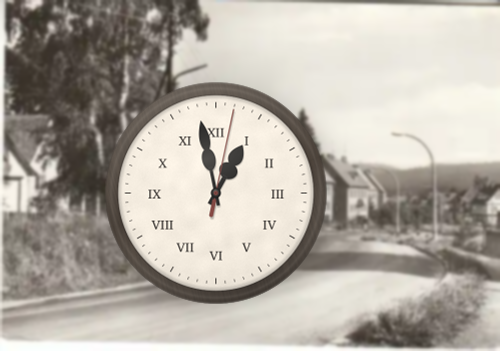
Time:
h=12 m=58 s=2
